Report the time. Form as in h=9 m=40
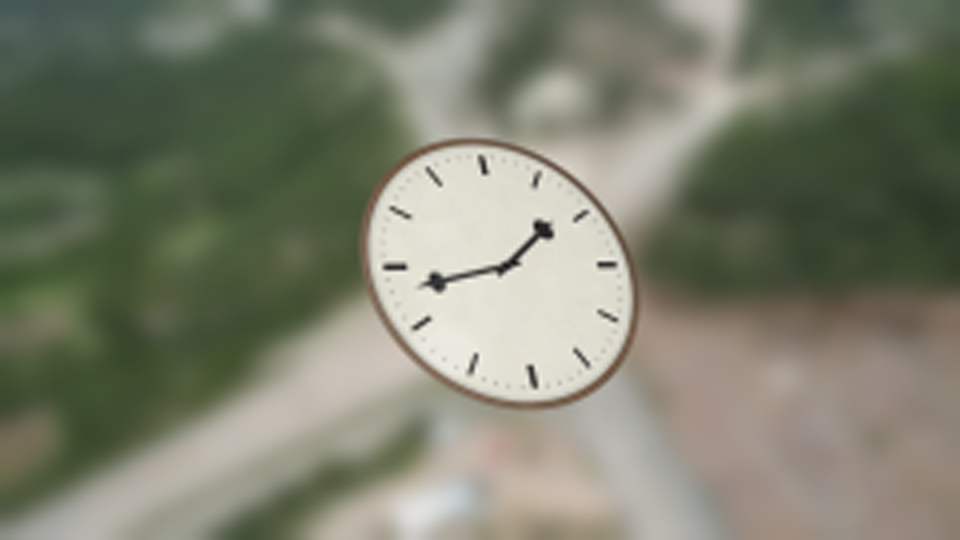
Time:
h=1 m=43
